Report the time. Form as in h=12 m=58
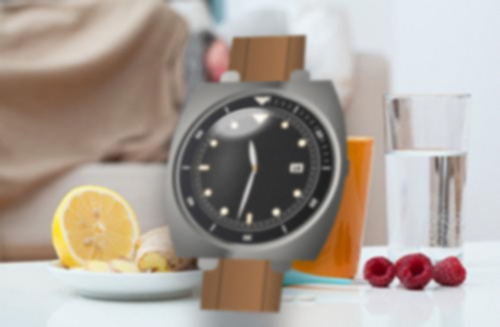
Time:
h=11 m=32
